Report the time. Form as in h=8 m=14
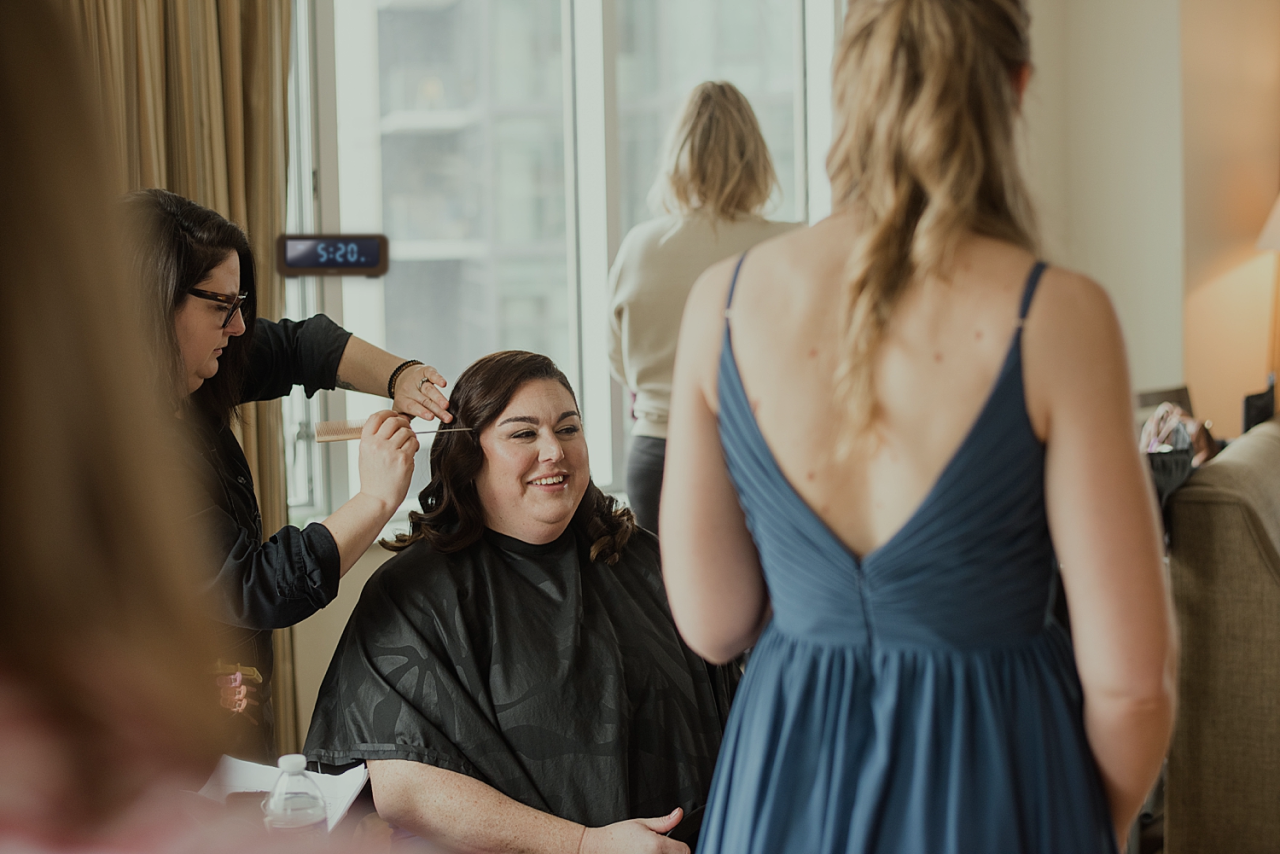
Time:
h=5 m=20
